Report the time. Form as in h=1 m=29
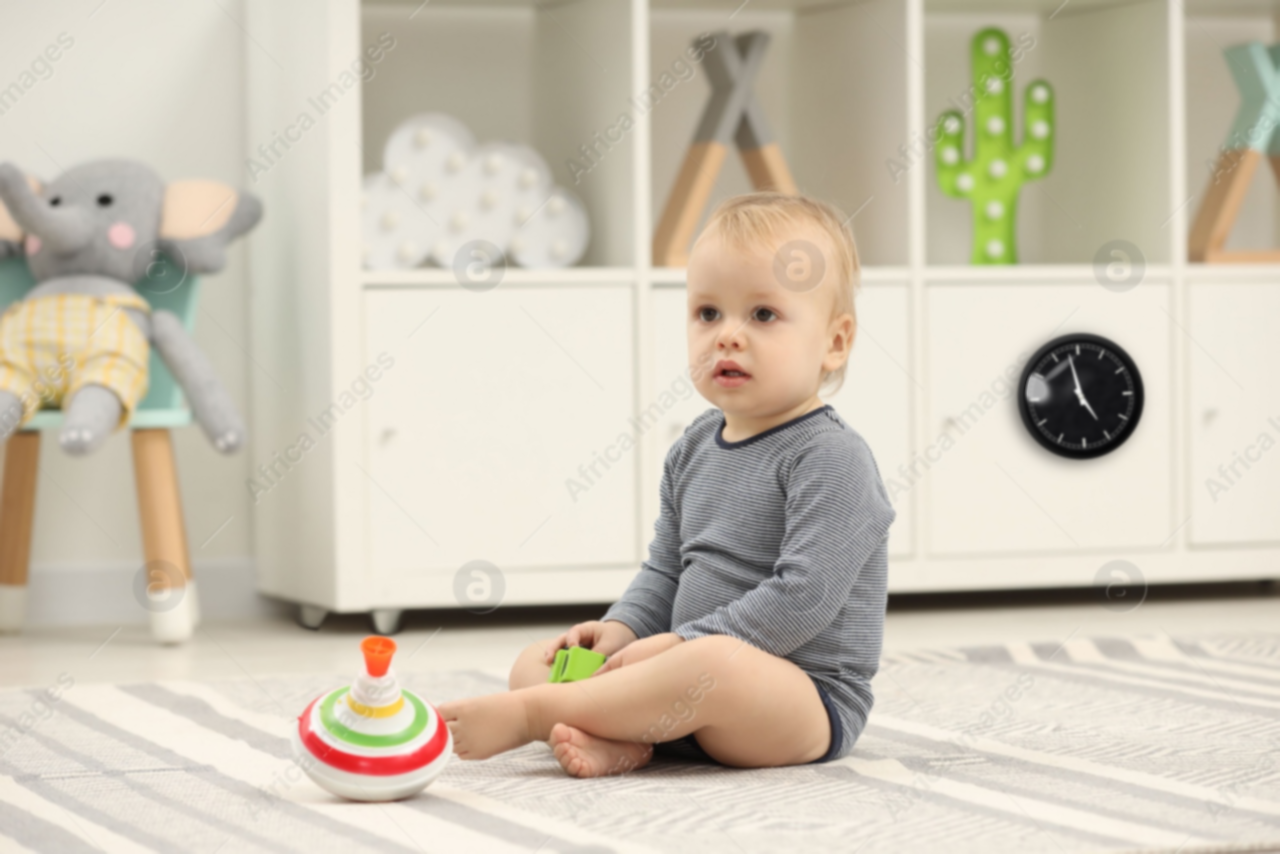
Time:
h=4 m=58
